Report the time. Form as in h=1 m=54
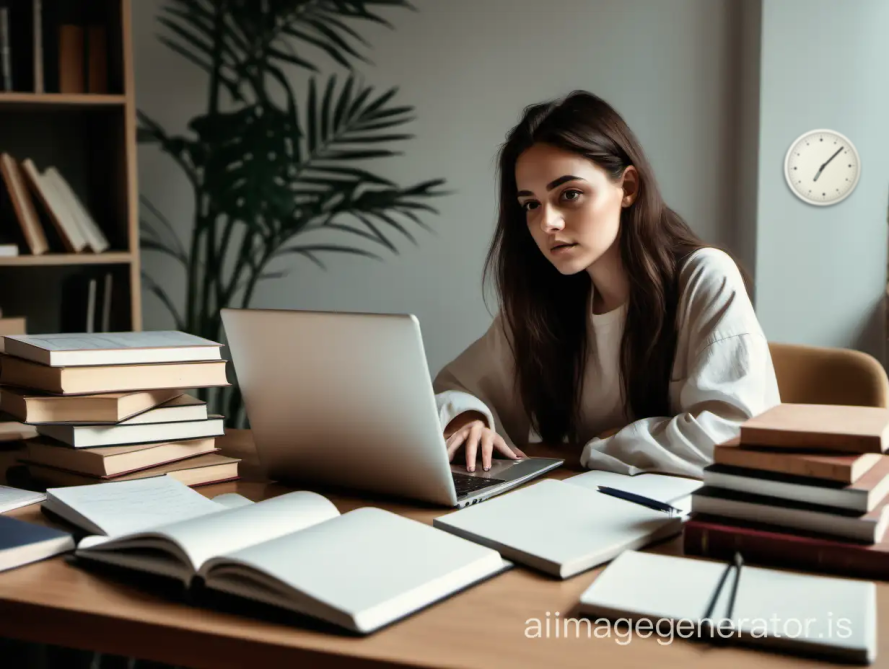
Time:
h=7 m=8
